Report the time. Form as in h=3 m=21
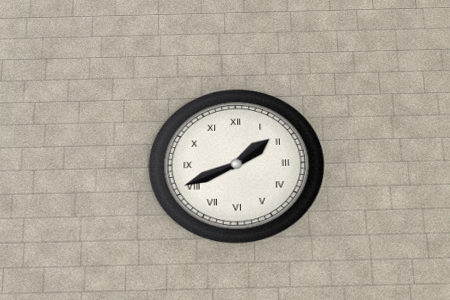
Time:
h=1 m=41
